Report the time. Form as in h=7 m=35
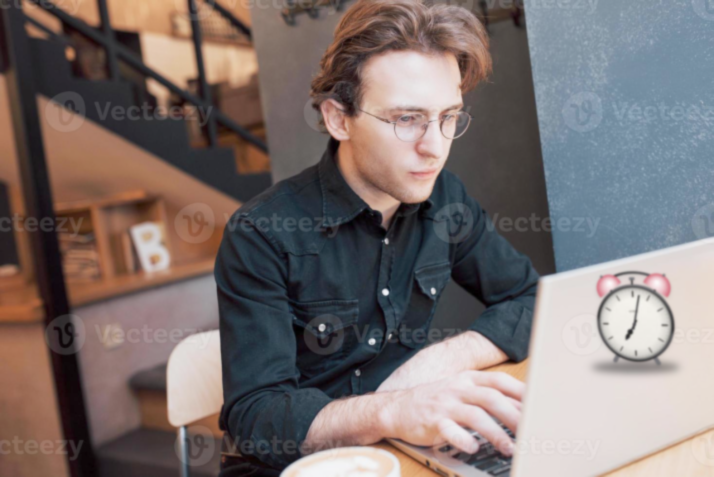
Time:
h=7 m=2
